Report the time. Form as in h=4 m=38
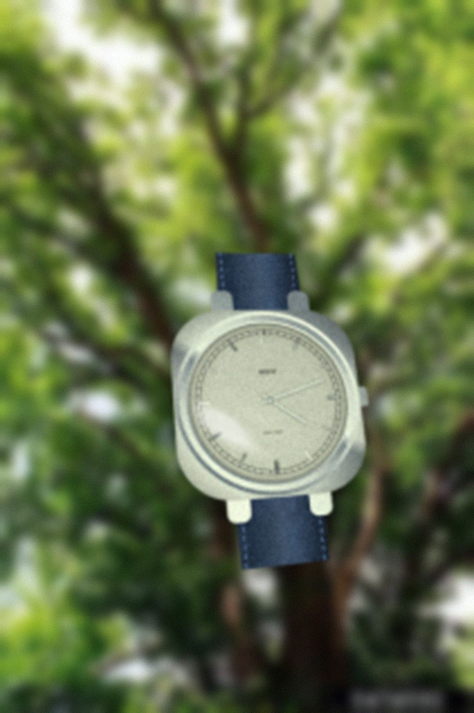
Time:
h=4 m=12
